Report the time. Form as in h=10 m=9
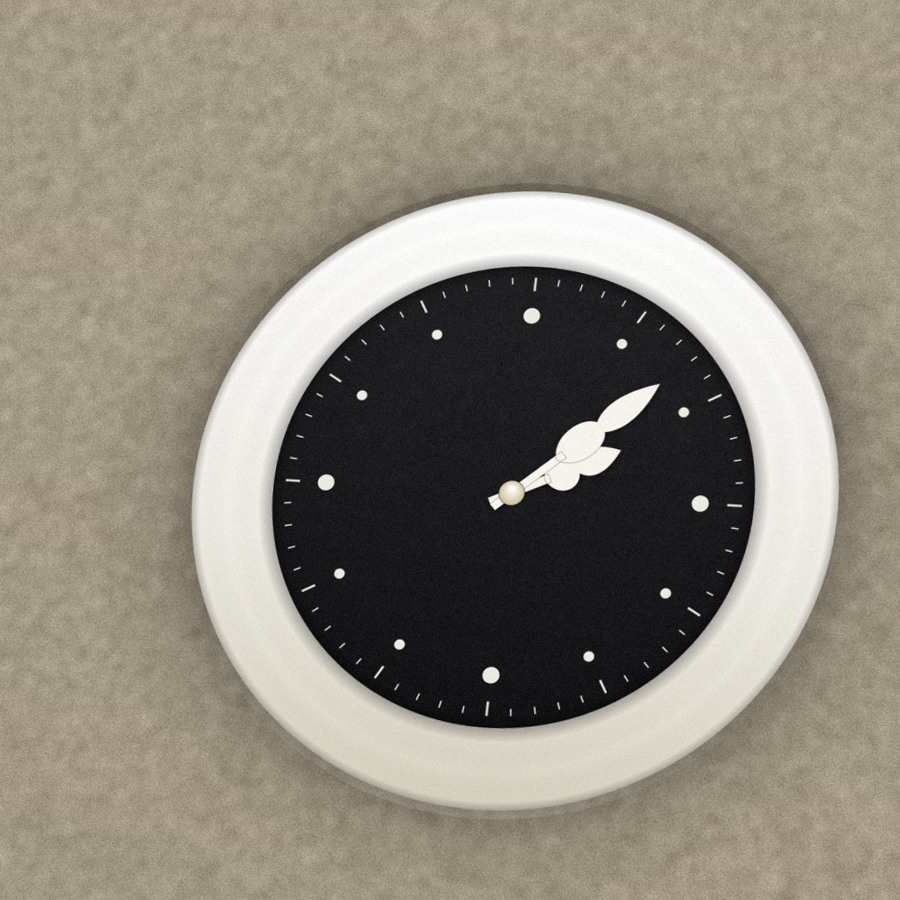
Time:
h=2 m=8
